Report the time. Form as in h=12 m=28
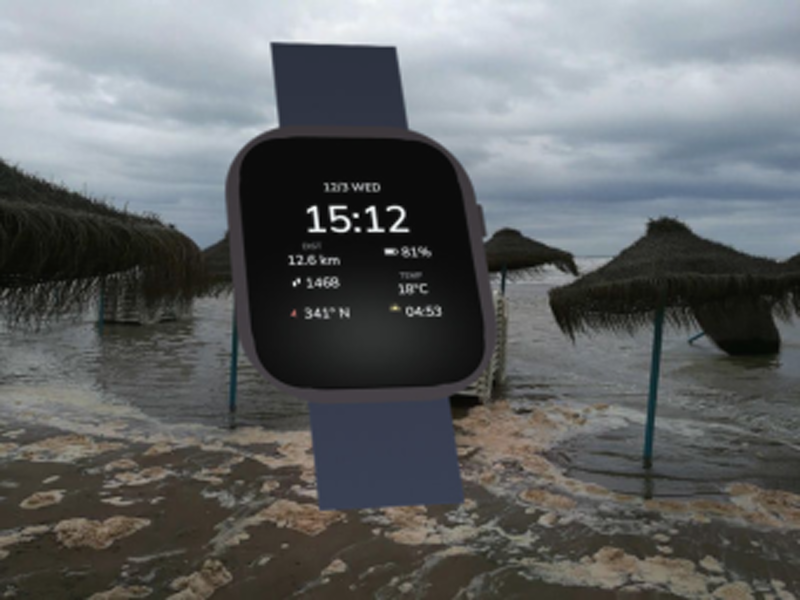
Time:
h=15 m=12
